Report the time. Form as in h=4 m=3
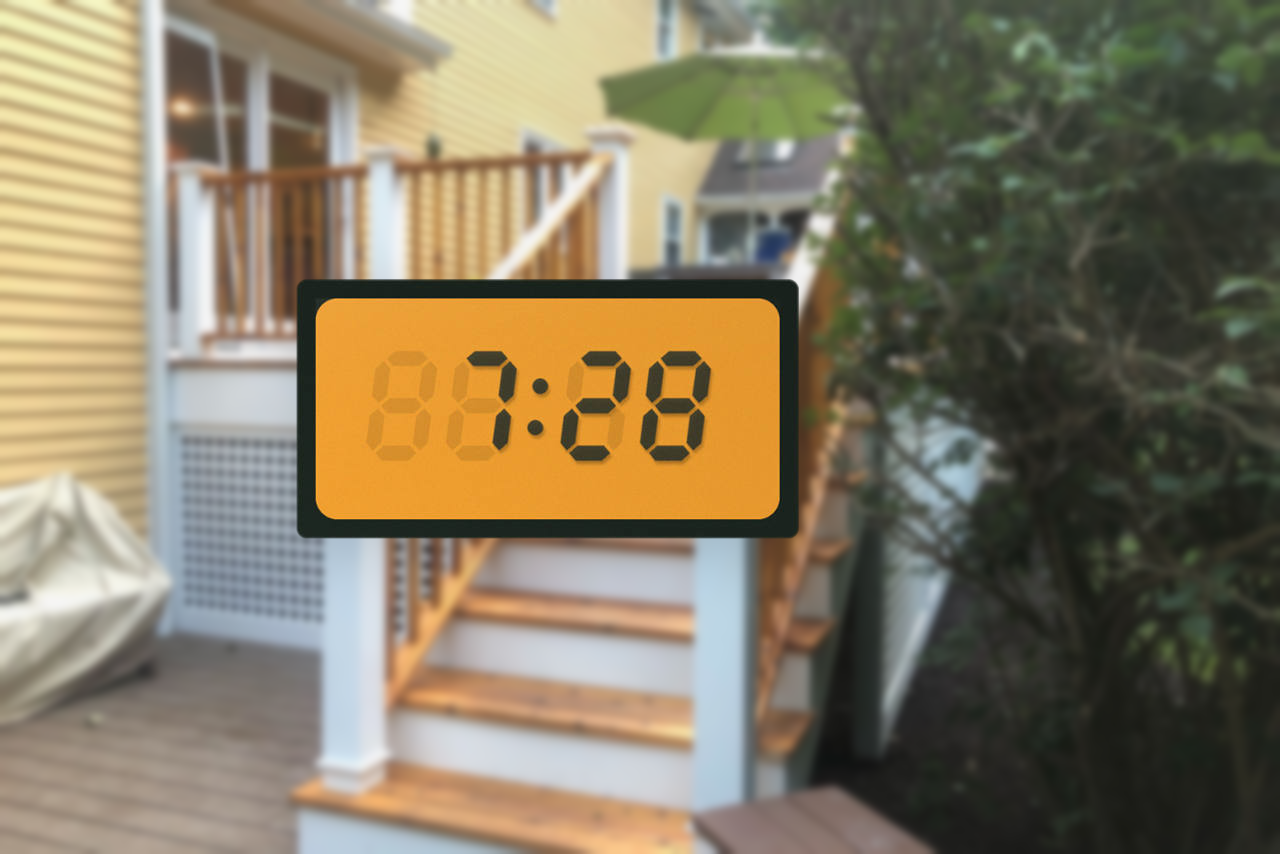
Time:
h=7 m=28
